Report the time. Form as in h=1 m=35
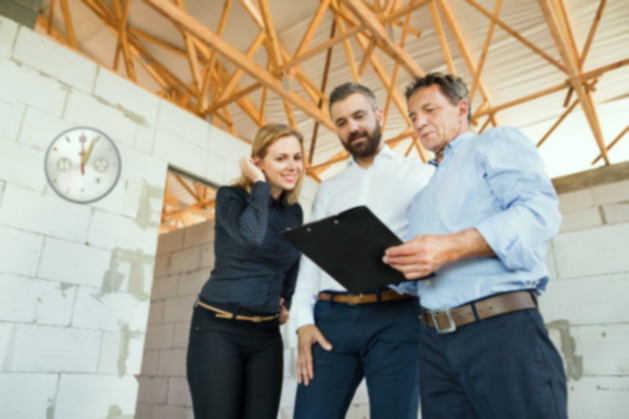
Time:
h=12 m=4
